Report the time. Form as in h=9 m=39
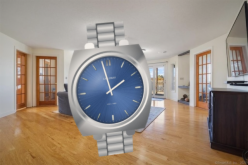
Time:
h=1 m=58
